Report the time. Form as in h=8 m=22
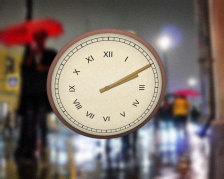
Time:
h=2 m=10
